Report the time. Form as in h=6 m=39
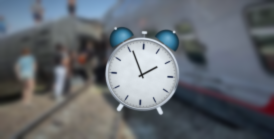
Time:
h=1 m=56
